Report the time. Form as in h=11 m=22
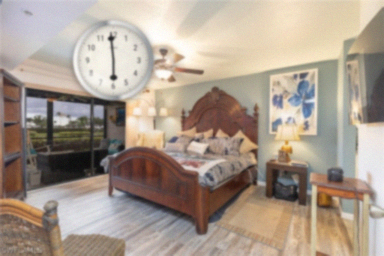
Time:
h=5 m=59
